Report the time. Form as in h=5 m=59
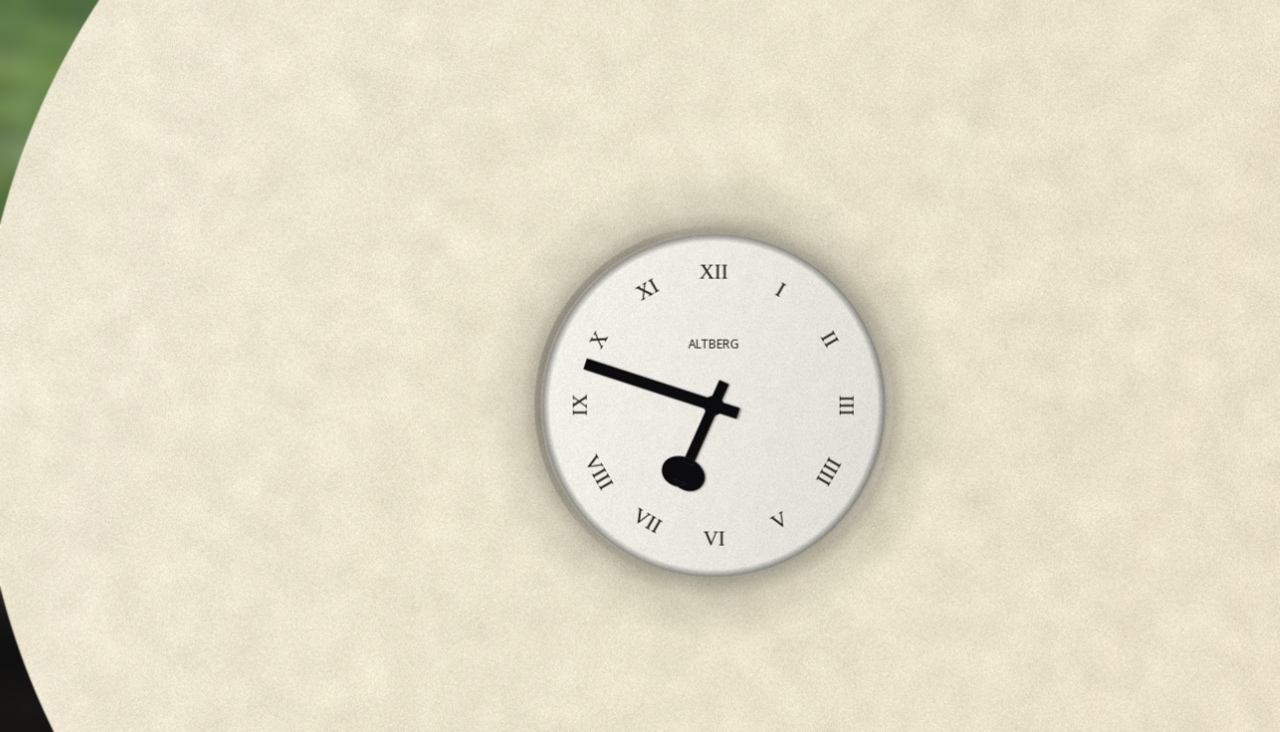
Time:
h=6 m=48
